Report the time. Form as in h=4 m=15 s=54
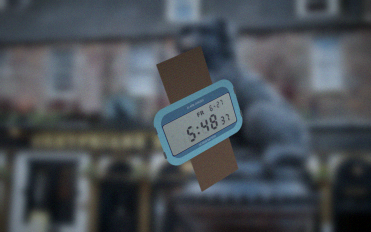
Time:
h=5 m=48 s=37
